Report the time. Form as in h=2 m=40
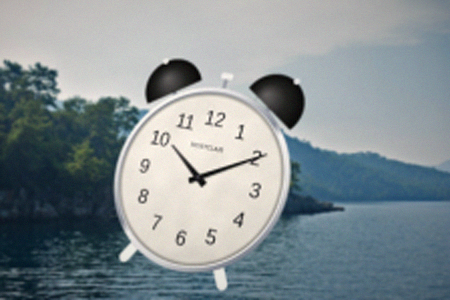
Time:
h=10 m=10
